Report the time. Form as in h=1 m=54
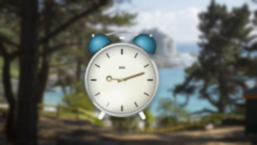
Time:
h=9 m=12
